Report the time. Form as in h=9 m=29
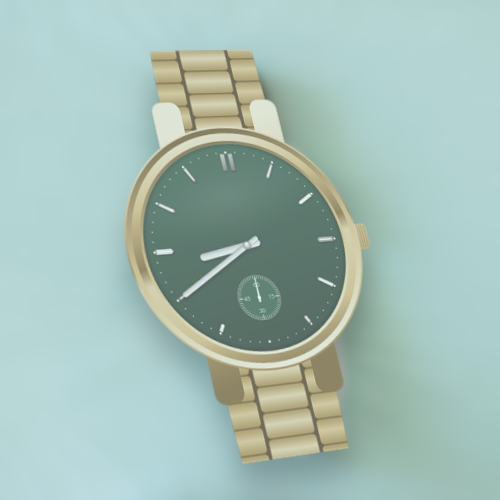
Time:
h=8 m=40
